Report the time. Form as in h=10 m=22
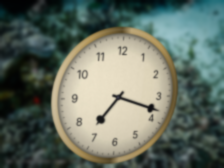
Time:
h=7 m=18
